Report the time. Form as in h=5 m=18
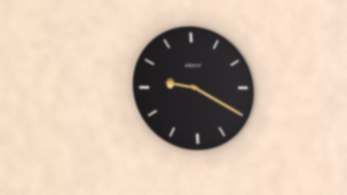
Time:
h=9 m=20
